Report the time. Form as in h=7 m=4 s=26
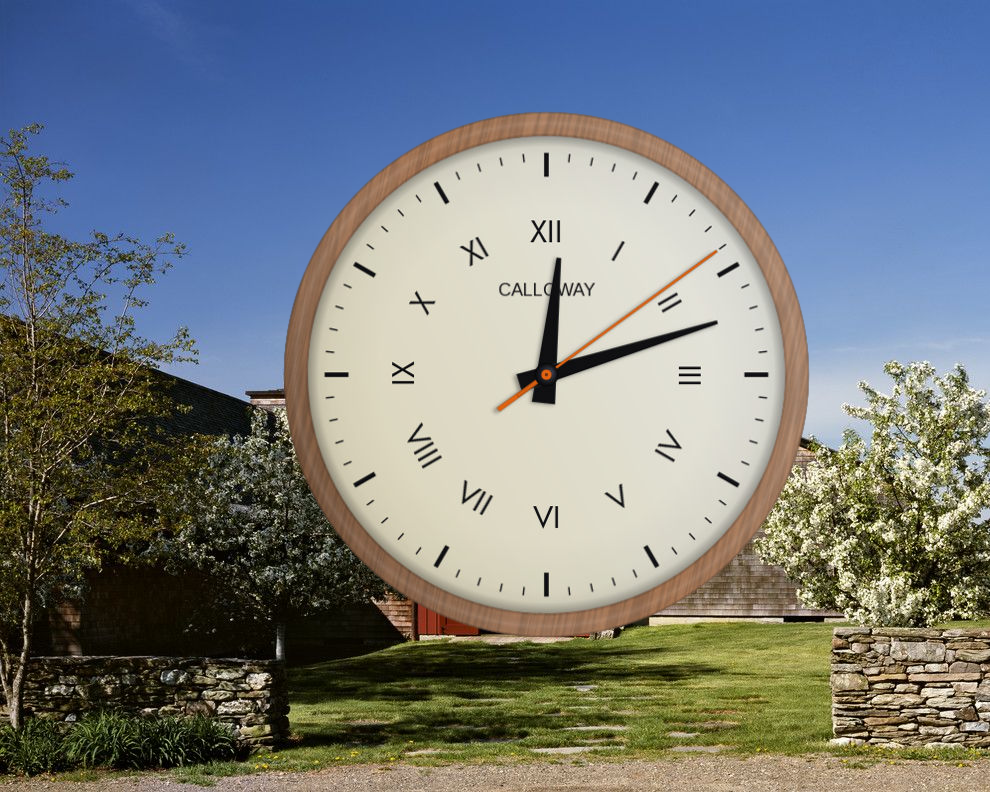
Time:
h=12 m=12 s=9
